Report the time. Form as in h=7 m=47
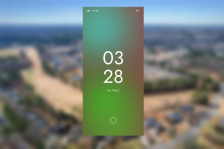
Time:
h=3 m=28
